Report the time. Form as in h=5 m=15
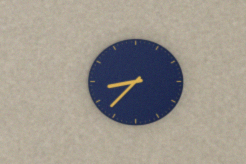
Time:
h=8 m=37
